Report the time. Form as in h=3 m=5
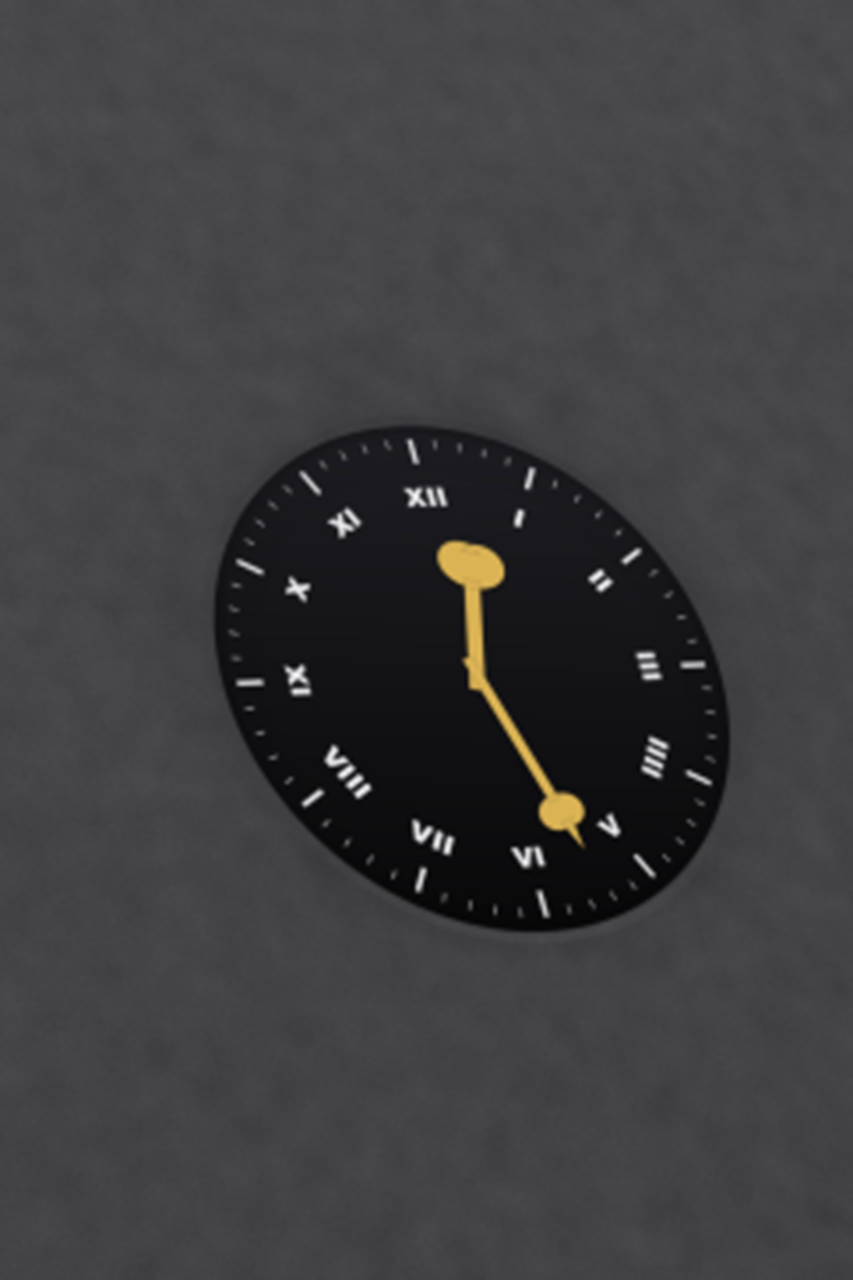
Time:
h=12 m=27
